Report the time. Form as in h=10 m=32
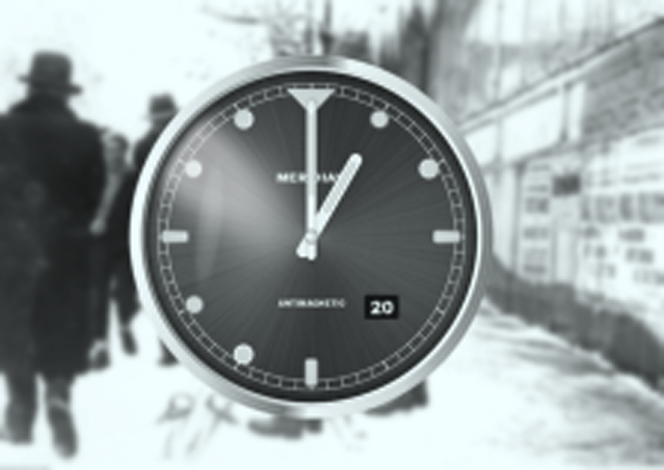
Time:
h=1 m=0
